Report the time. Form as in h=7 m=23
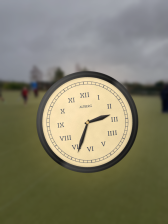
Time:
h=2 m=34
